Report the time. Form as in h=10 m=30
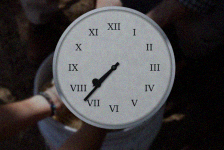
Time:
h=7 m=37
